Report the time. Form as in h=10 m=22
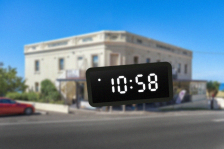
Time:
h=10 m=58
